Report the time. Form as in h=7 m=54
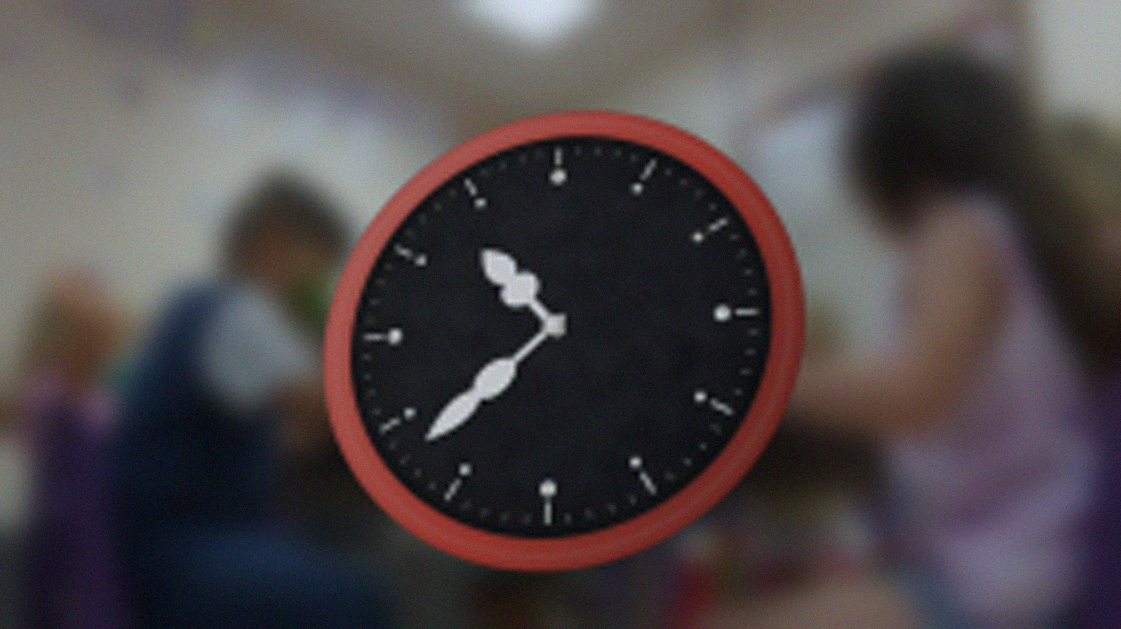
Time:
h=10 m=38
